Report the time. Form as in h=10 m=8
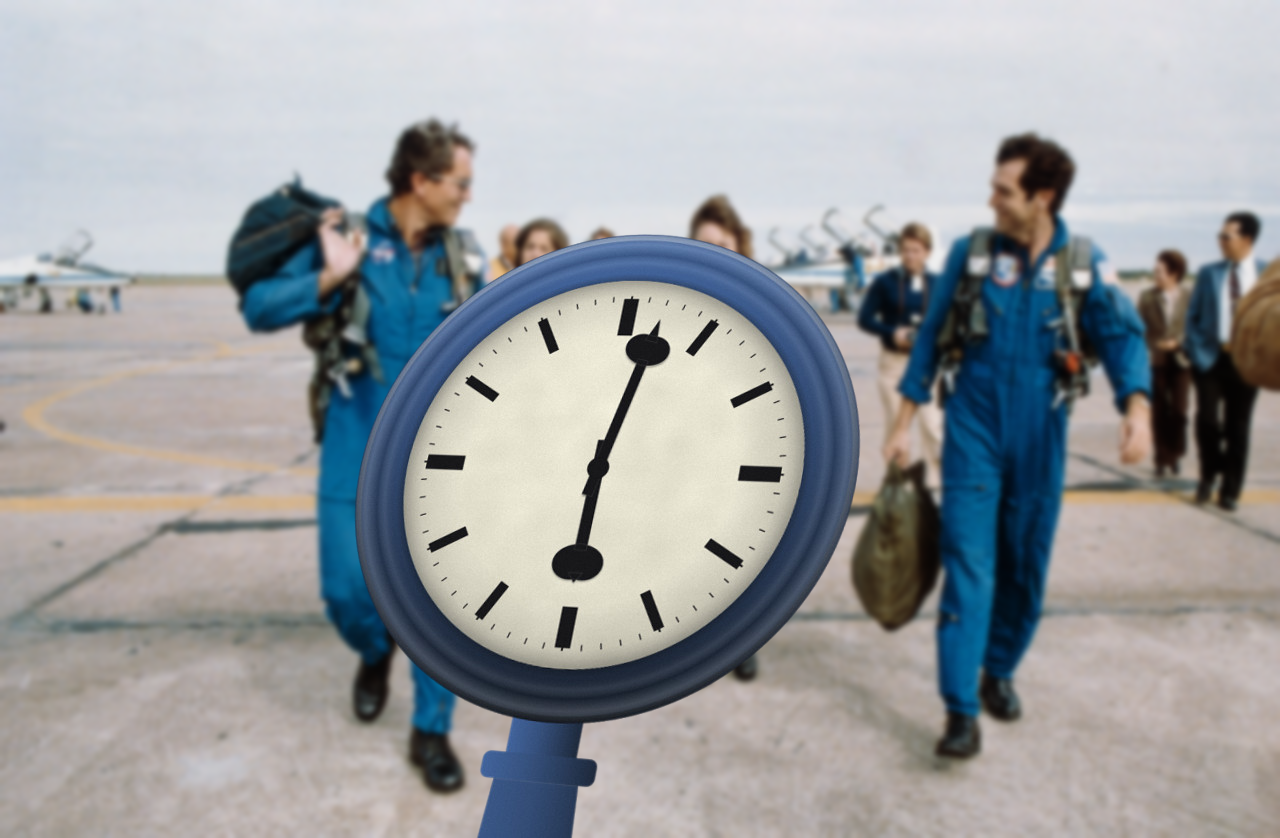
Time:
h=6 m=2
